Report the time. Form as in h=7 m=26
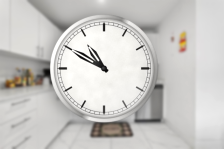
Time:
h=10 m=50
